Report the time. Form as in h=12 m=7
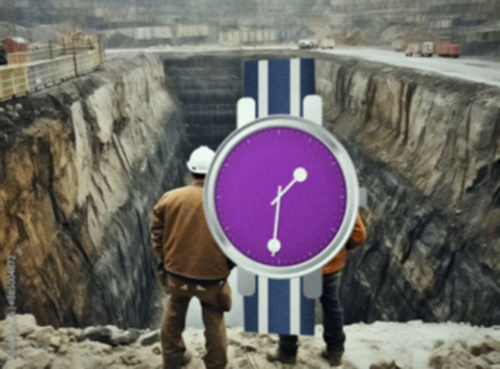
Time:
h=1 m=31
